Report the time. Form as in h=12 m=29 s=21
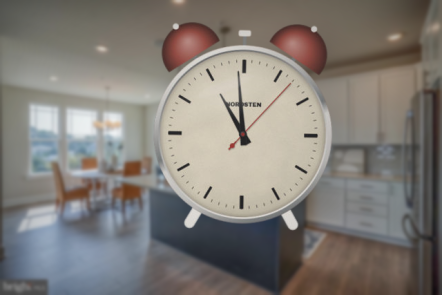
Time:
h=10 m=59 s=7
